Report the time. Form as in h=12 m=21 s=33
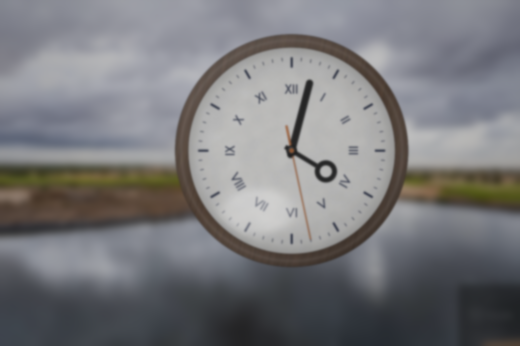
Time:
h=4 m=2 s=28
